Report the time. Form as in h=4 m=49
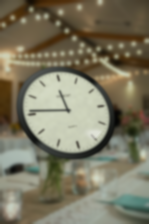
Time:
h=11 m=46
